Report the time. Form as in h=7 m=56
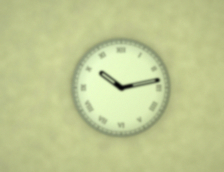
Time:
h=10 m=13
